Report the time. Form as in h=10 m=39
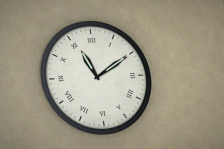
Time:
h=11 m=10
